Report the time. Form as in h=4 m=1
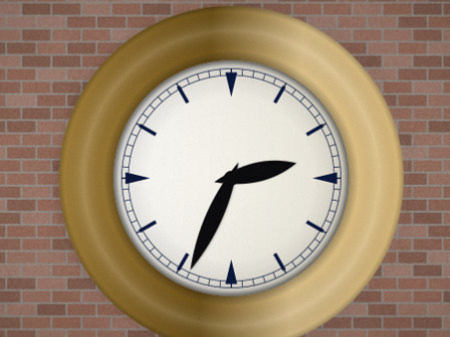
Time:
h=2 m=34
